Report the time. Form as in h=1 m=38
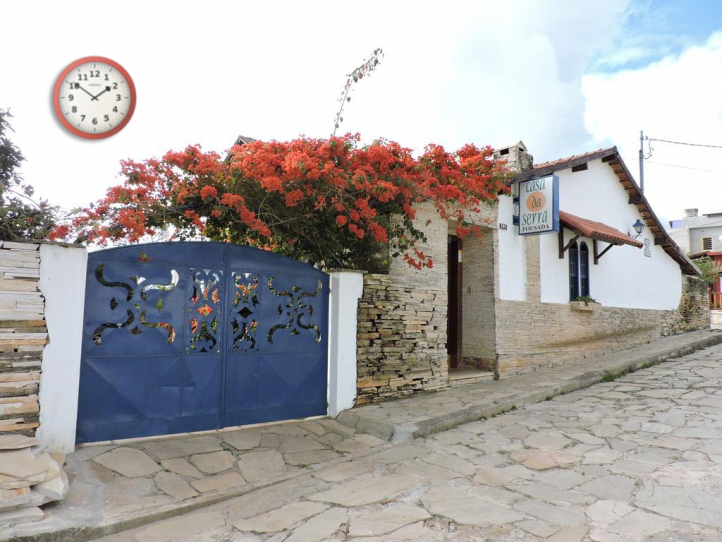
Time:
h=1 m=51
